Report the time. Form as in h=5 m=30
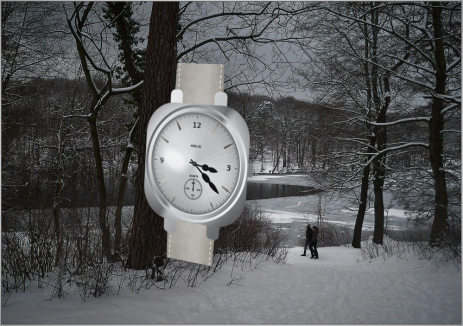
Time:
h=3 m=22
